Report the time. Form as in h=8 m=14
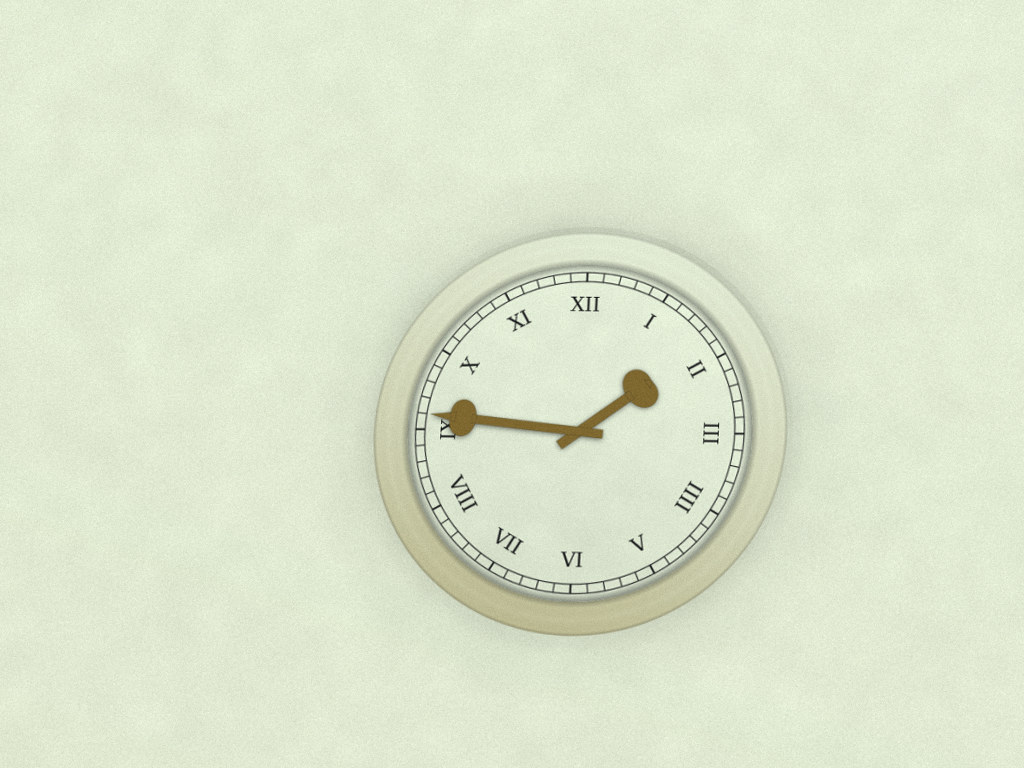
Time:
h=1 m=46
